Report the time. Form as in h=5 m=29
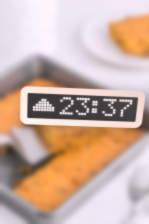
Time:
h=23 m=37
